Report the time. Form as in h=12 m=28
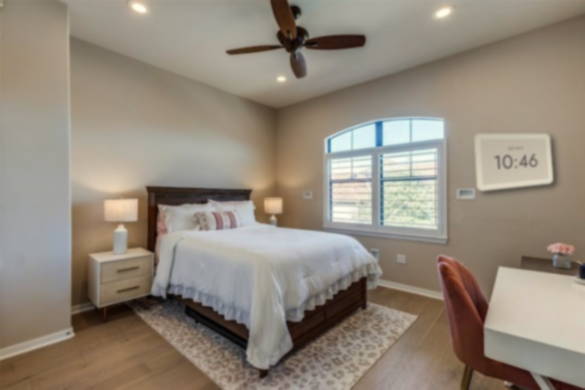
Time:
h=10 m=46
